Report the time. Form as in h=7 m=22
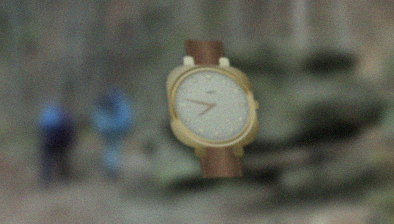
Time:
h=7 m=47
